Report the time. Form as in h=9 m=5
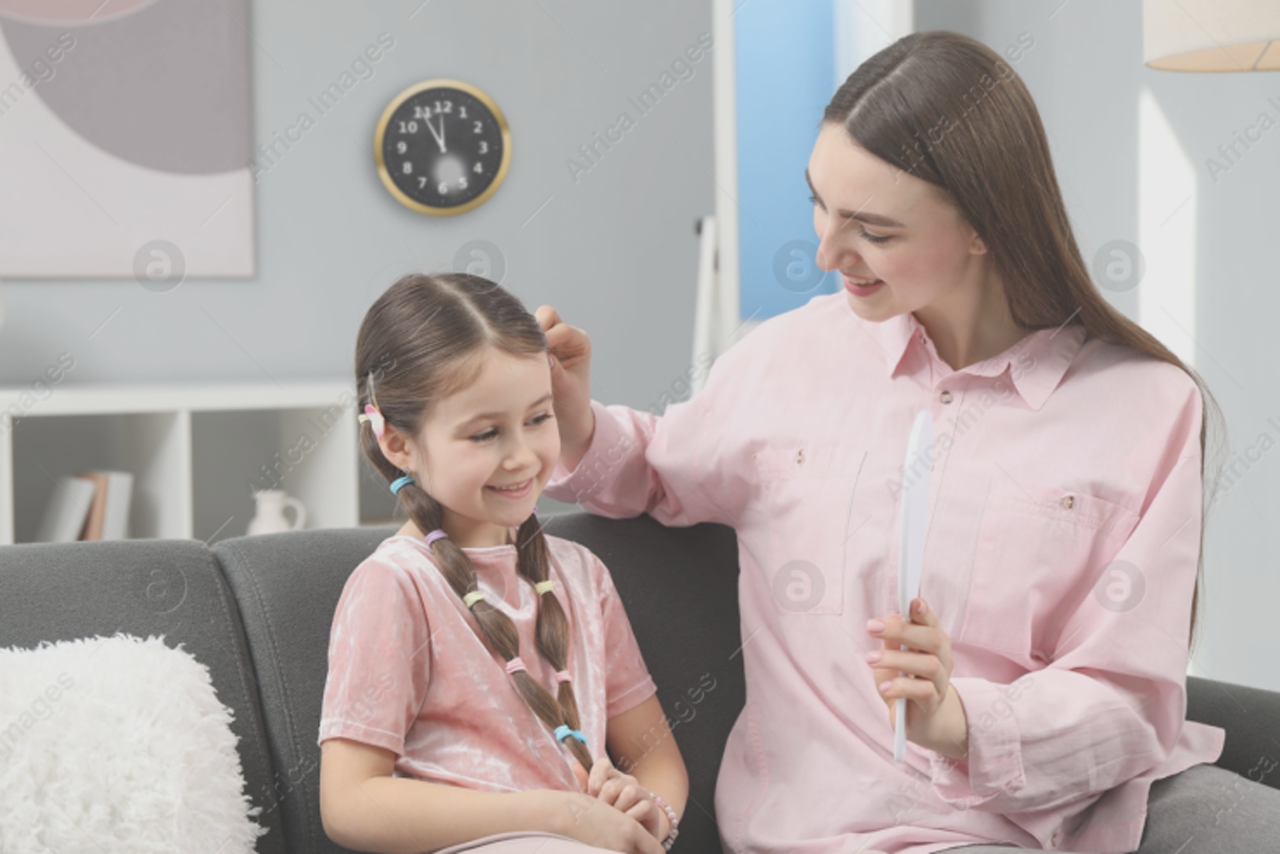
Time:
h=11 m=55
